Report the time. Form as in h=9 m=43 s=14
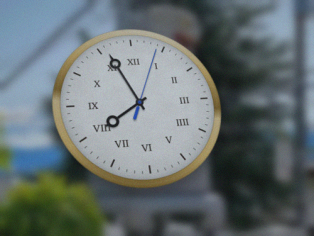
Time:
h=7 m=56 s=4
